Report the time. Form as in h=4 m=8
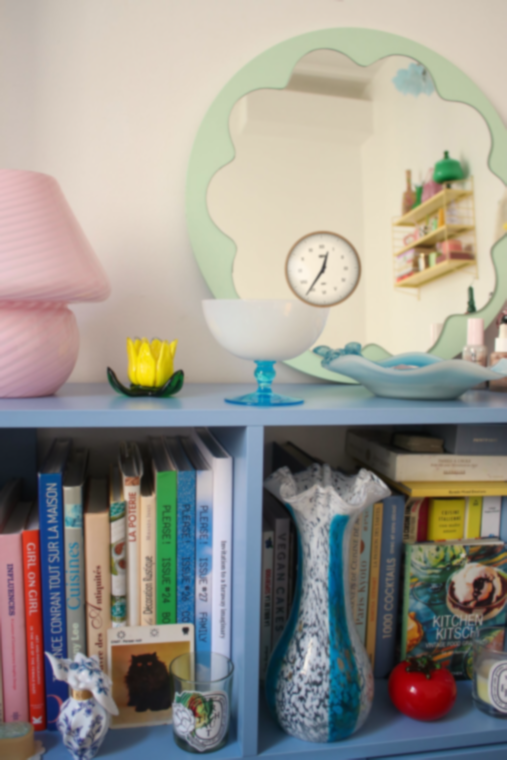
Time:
h=12 m=36
